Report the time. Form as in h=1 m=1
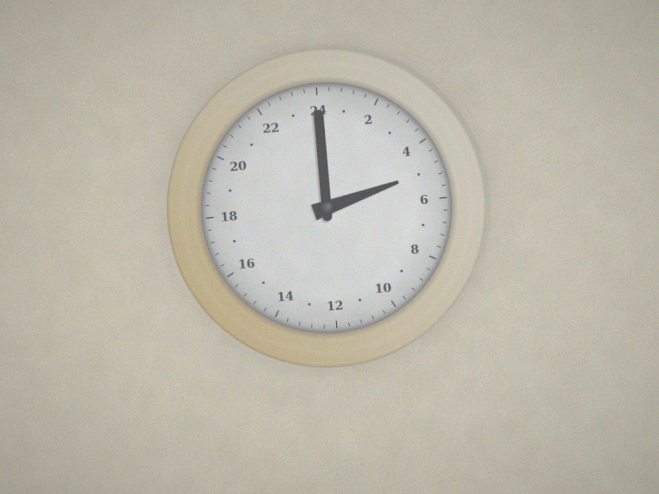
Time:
h=5 m=0
